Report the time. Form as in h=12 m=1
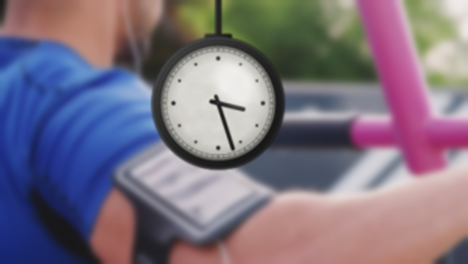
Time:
h=3 m=27
